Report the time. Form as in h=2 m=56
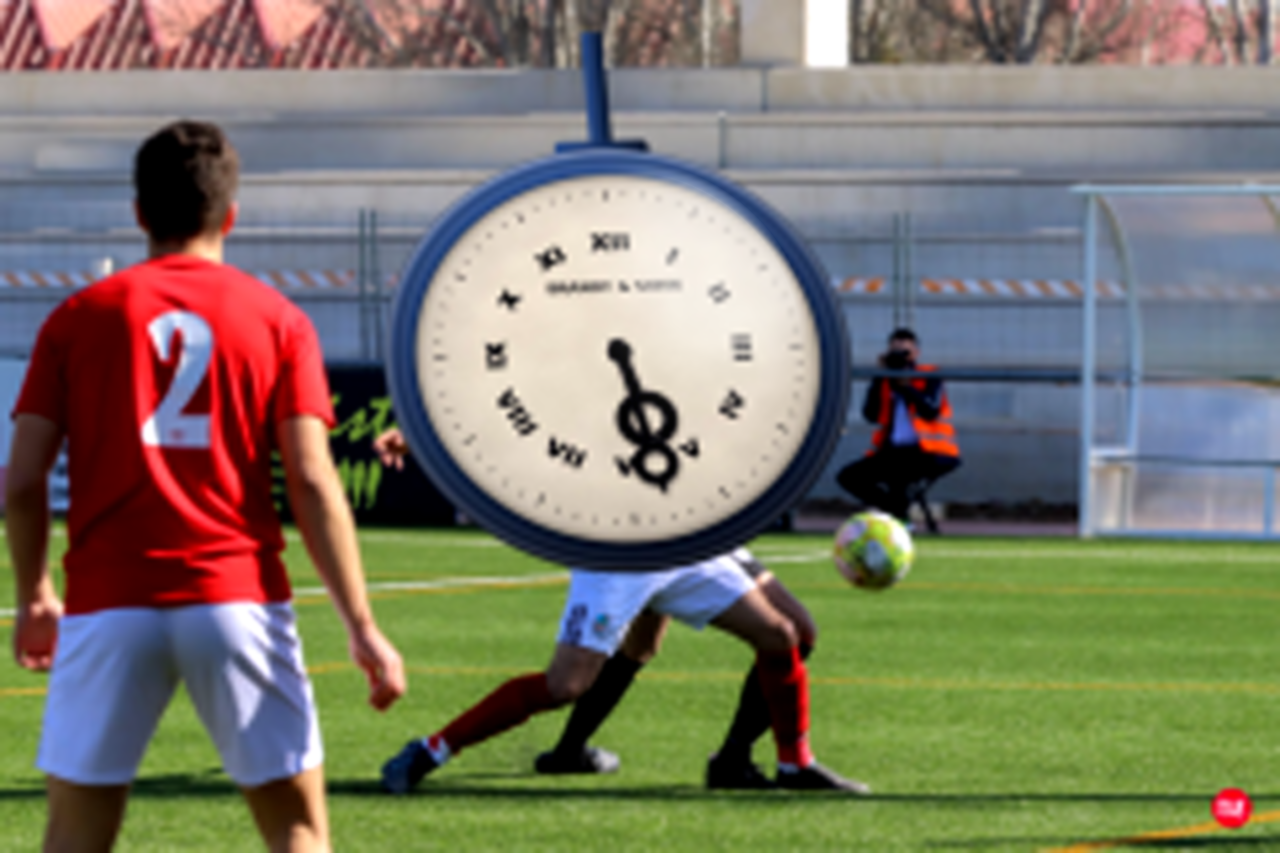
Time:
h=5 m=28
